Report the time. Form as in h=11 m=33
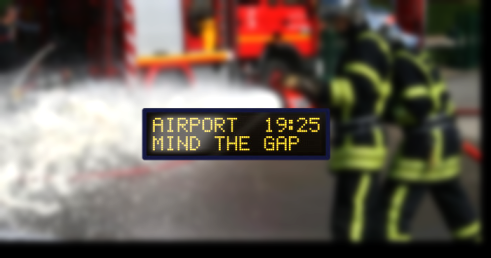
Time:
h=19 m=25
